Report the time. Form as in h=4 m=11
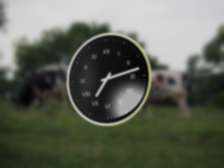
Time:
h=7 m=13
